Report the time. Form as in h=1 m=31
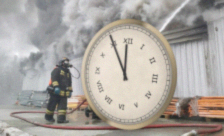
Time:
h=11 m=55
